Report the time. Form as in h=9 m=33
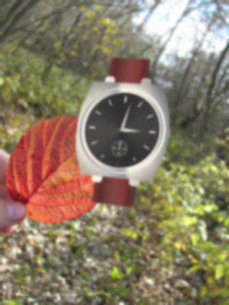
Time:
h=3 m=2
